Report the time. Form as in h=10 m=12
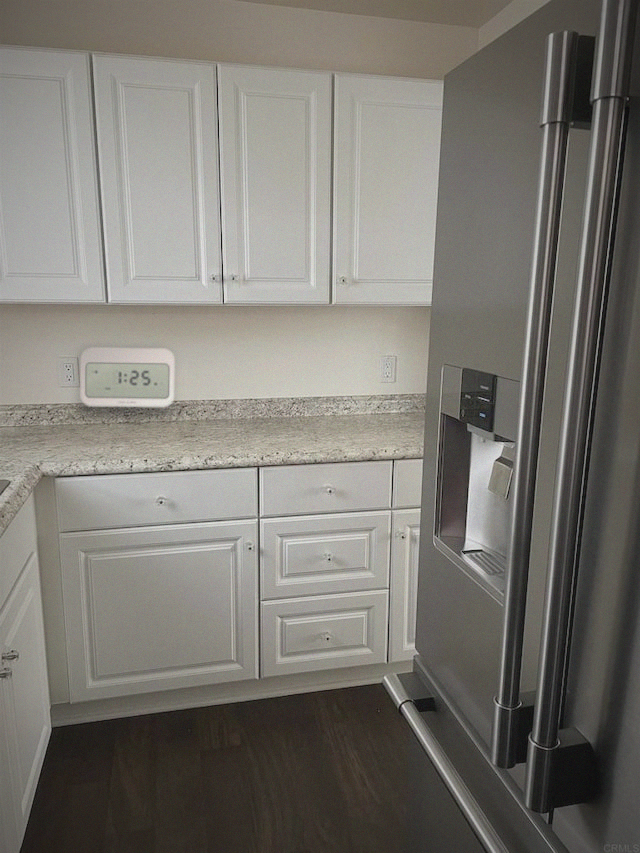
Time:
h=1 m=25
